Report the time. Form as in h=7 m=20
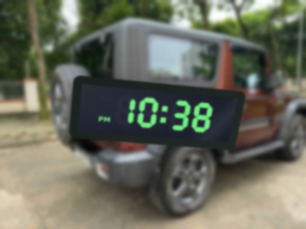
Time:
h=10 m=38
